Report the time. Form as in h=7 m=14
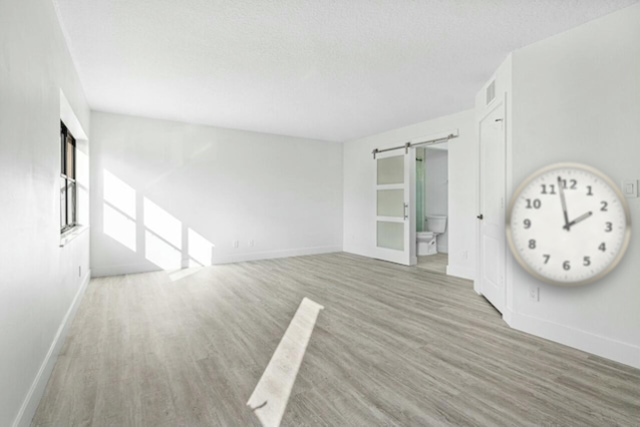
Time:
h=1 m=58
